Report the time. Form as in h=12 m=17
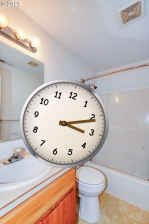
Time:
h=3 m=11
